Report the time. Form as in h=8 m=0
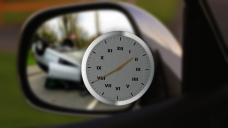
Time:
h=1 m=40
